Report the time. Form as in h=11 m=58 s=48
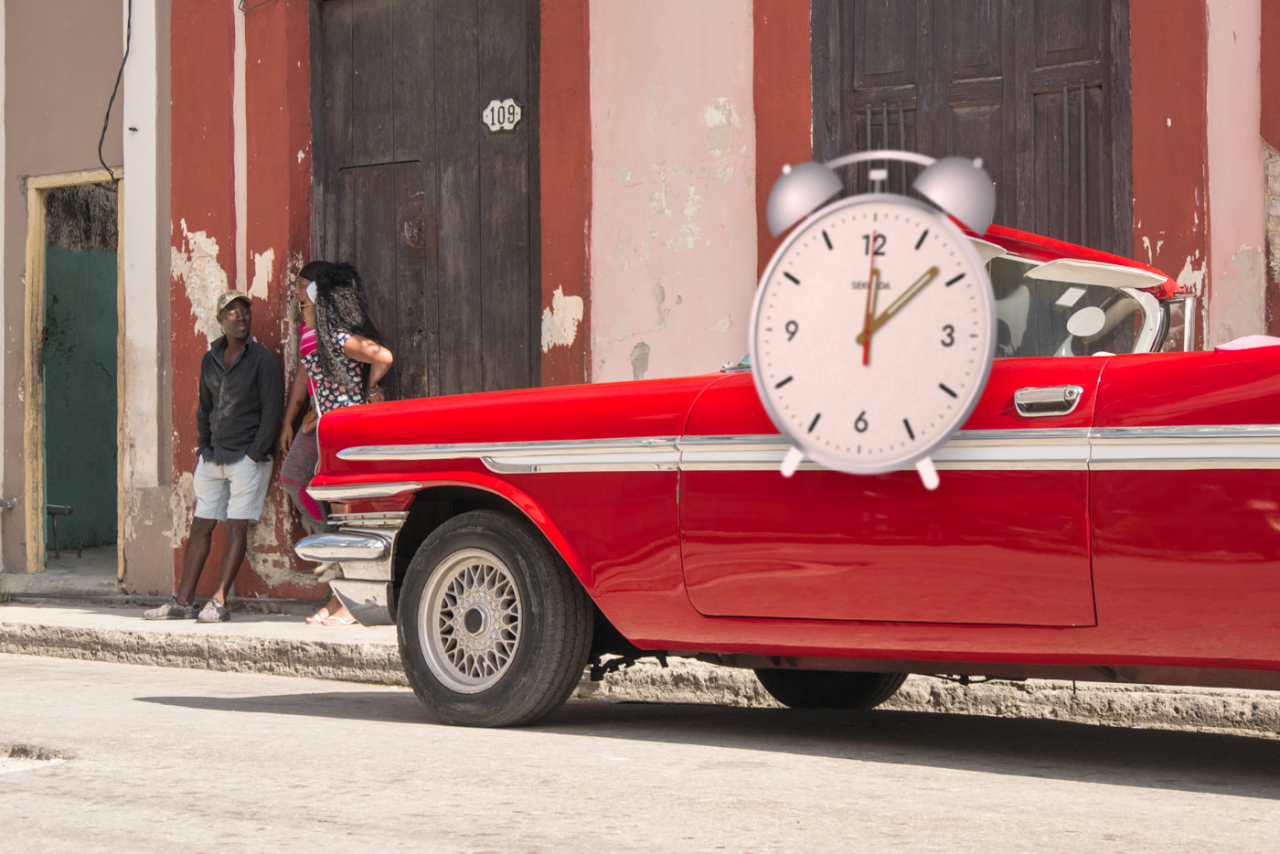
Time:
h=12 m=8 s=0
